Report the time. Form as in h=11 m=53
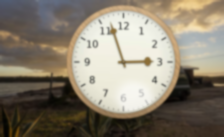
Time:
h=2 m=57
